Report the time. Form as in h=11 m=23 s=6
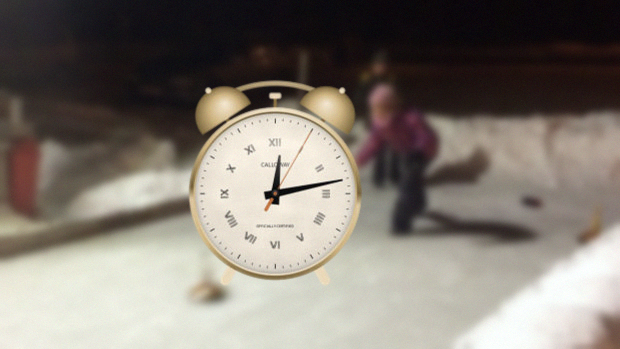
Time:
h=12 m=13 s=5
